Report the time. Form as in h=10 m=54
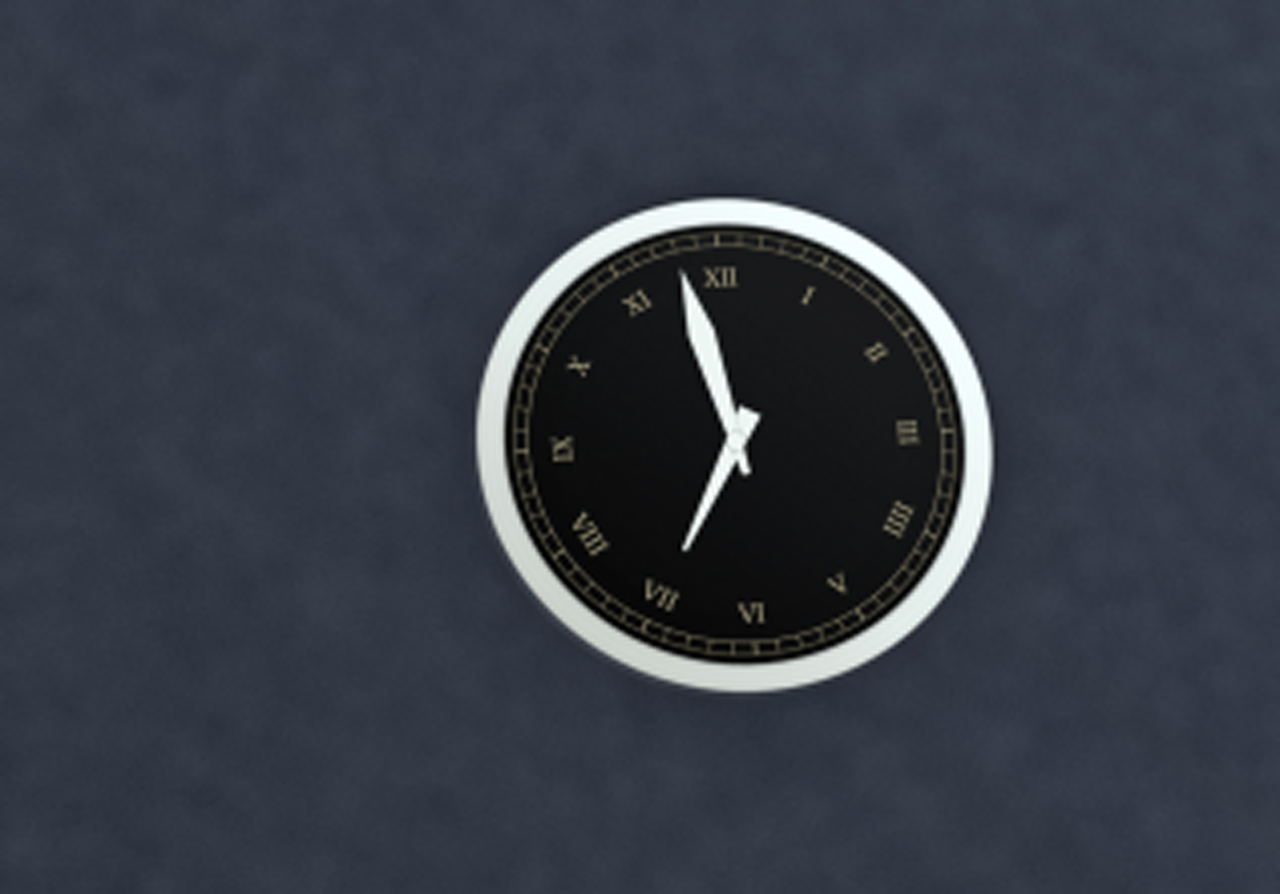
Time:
h=6 m=58
